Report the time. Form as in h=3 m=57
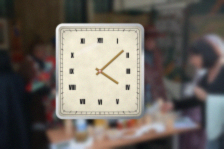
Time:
h=4 m=8
